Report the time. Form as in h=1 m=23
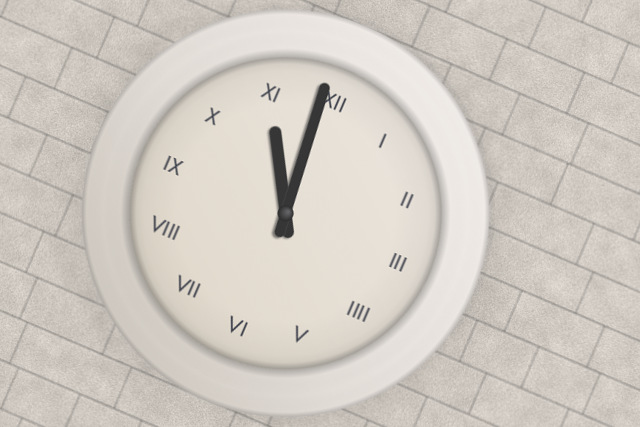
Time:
h=10 m=59
